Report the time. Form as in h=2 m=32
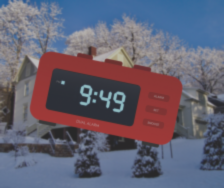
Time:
h=9 m=49
